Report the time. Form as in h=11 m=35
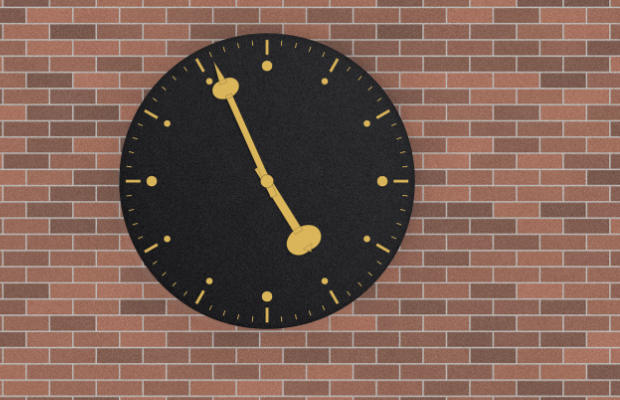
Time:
h=4 m=56
